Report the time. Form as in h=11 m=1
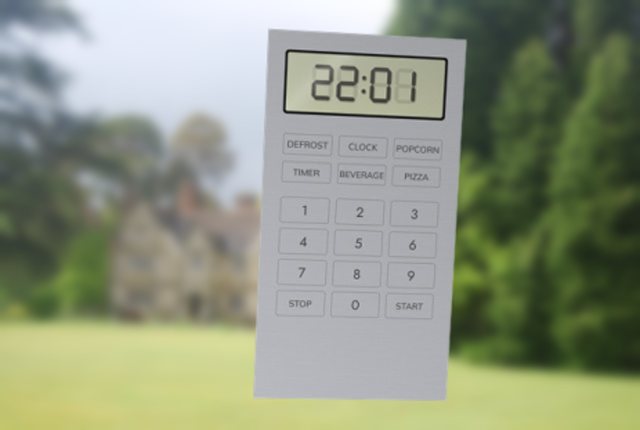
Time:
h=22 m=1
